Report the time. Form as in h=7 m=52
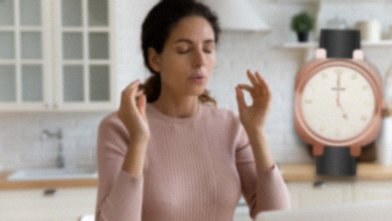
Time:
h=5 m=0
